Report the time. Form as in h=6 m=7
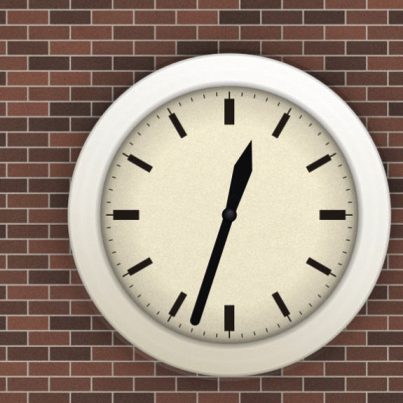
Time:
h=12 m=33
